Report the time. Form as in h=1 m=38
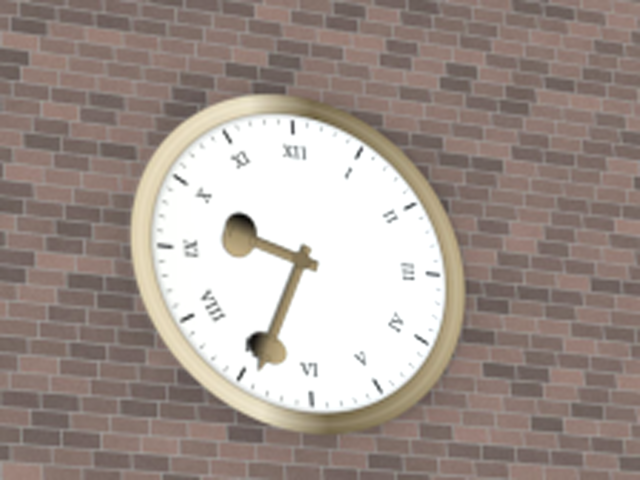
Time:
h=9 m=34
